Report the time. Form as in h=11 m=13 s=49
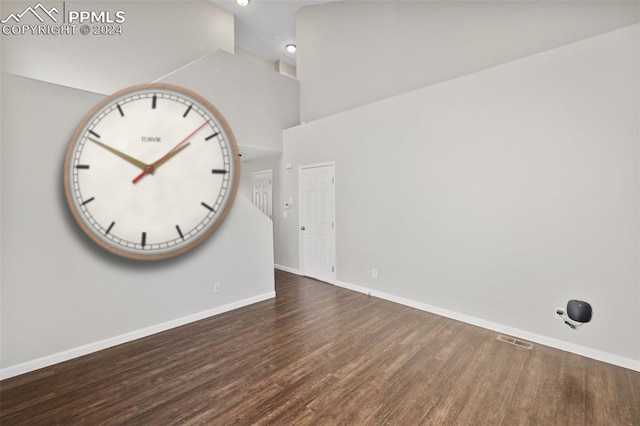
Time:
h=1 m=49 s=8
